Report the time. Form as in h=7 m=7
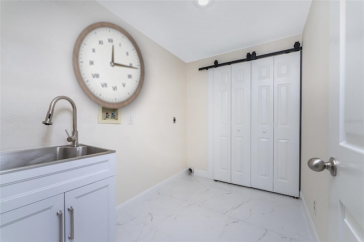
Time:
h=12 m=16
